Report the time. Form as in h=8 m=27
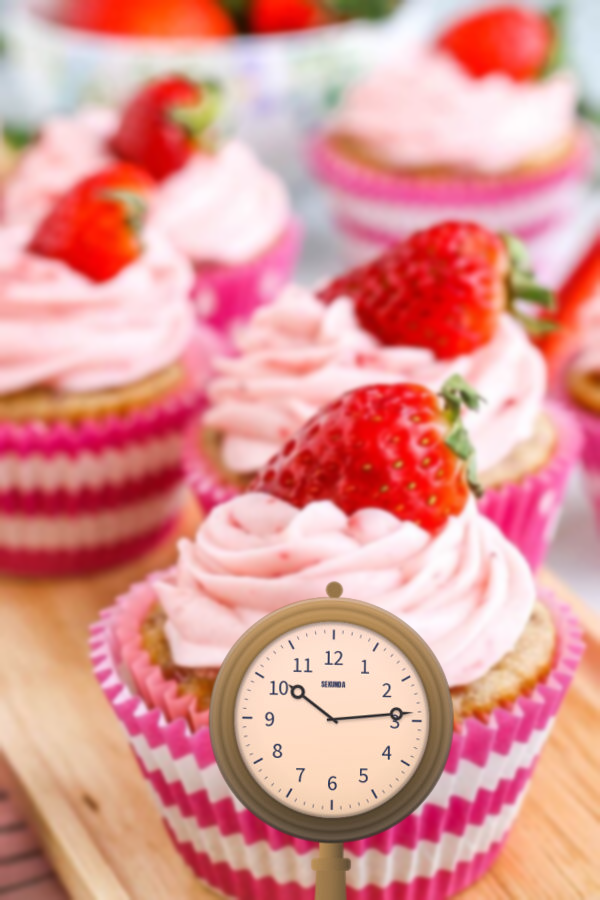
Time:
h=10 m=14
